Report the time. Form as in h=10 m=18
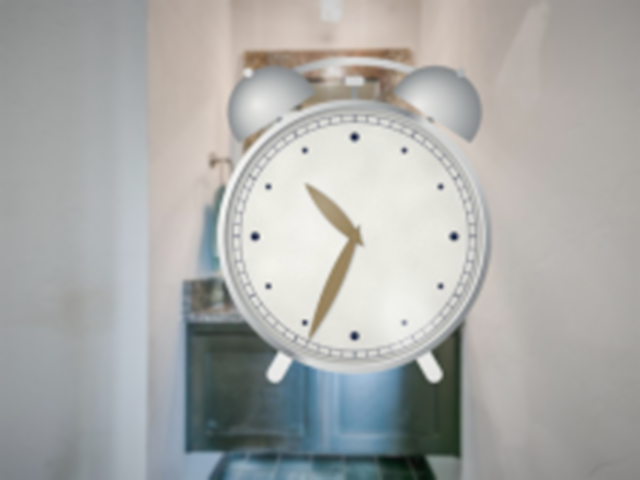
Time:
h=10 m=34
